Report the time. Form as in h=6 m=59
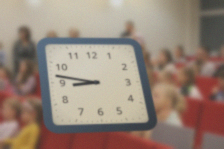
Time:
h=8 m=47
